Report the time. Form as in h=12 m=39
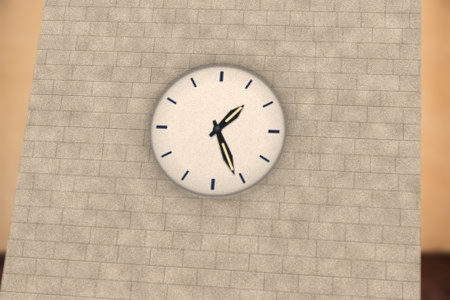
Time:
h=1 m=26
